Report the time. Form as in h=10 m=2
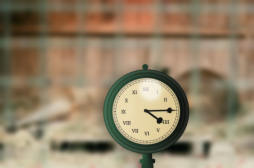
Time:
h=4 m=15
